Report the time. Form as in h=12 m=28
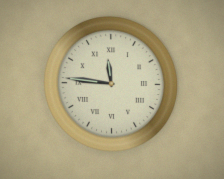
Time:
h=11 m=46
